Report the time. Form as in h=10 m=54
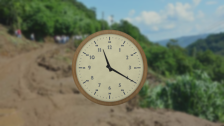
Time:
h=11 m=20
